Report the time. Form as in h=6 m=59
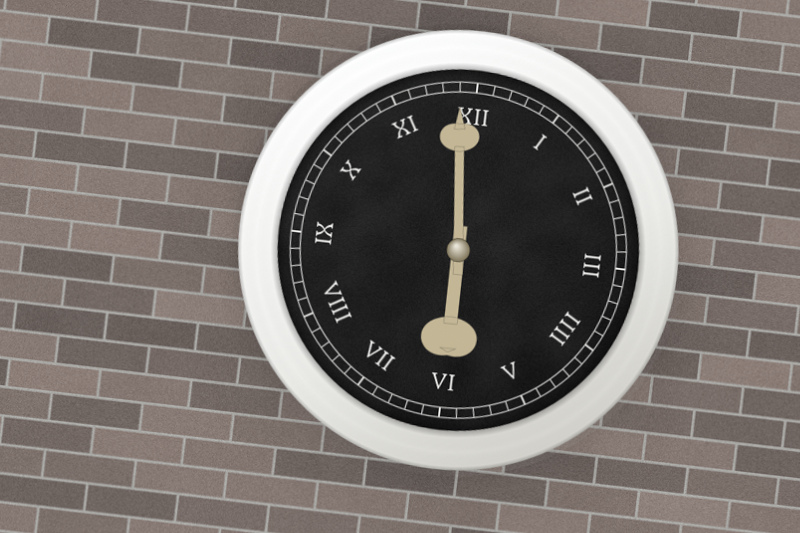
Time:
h=5 m=59
